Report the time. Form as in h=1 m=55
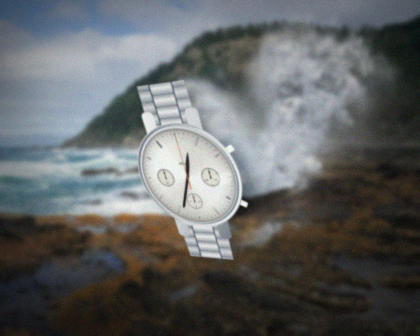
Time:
h=12 m=34
